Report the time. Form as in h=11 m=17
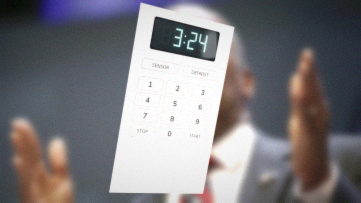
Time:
h=3 m=24
